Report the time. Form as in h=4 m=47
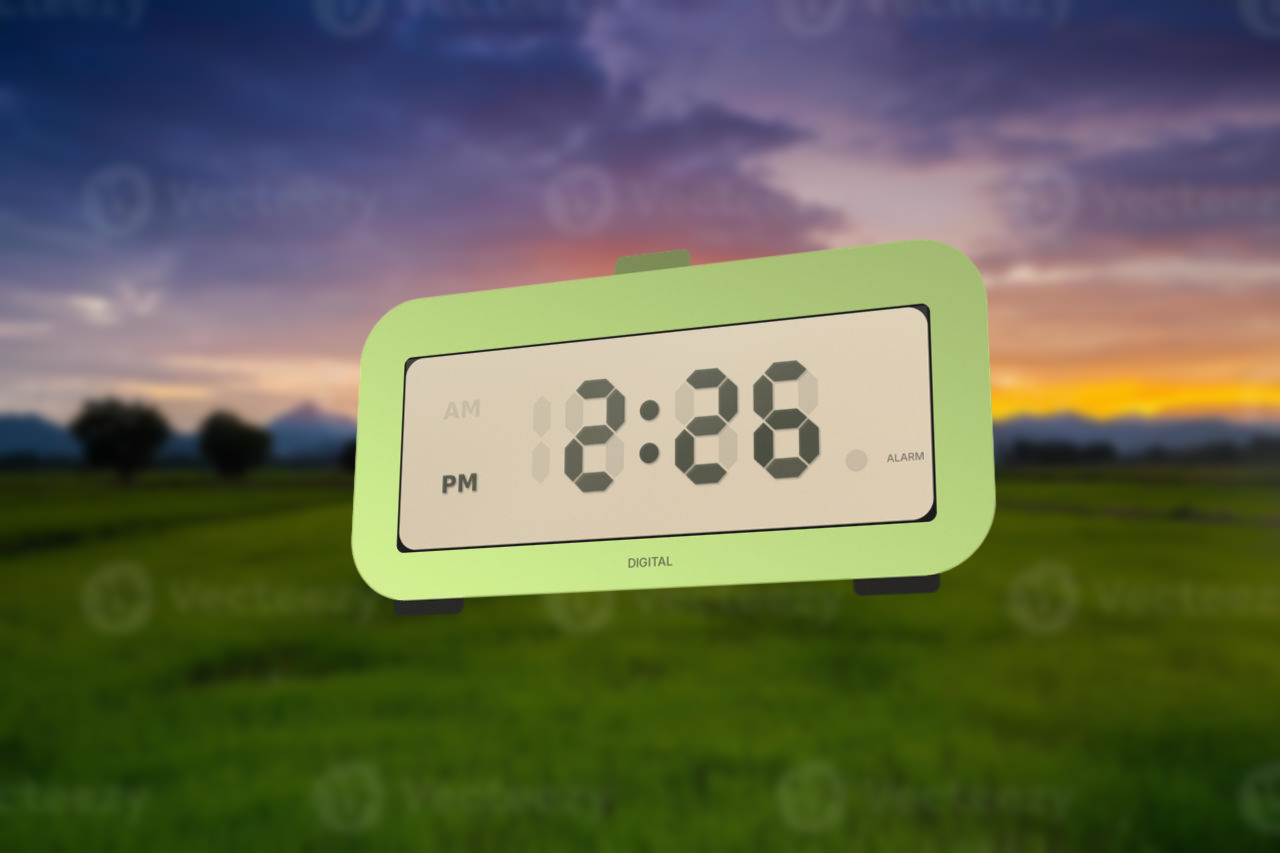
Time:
h=2 m=26
